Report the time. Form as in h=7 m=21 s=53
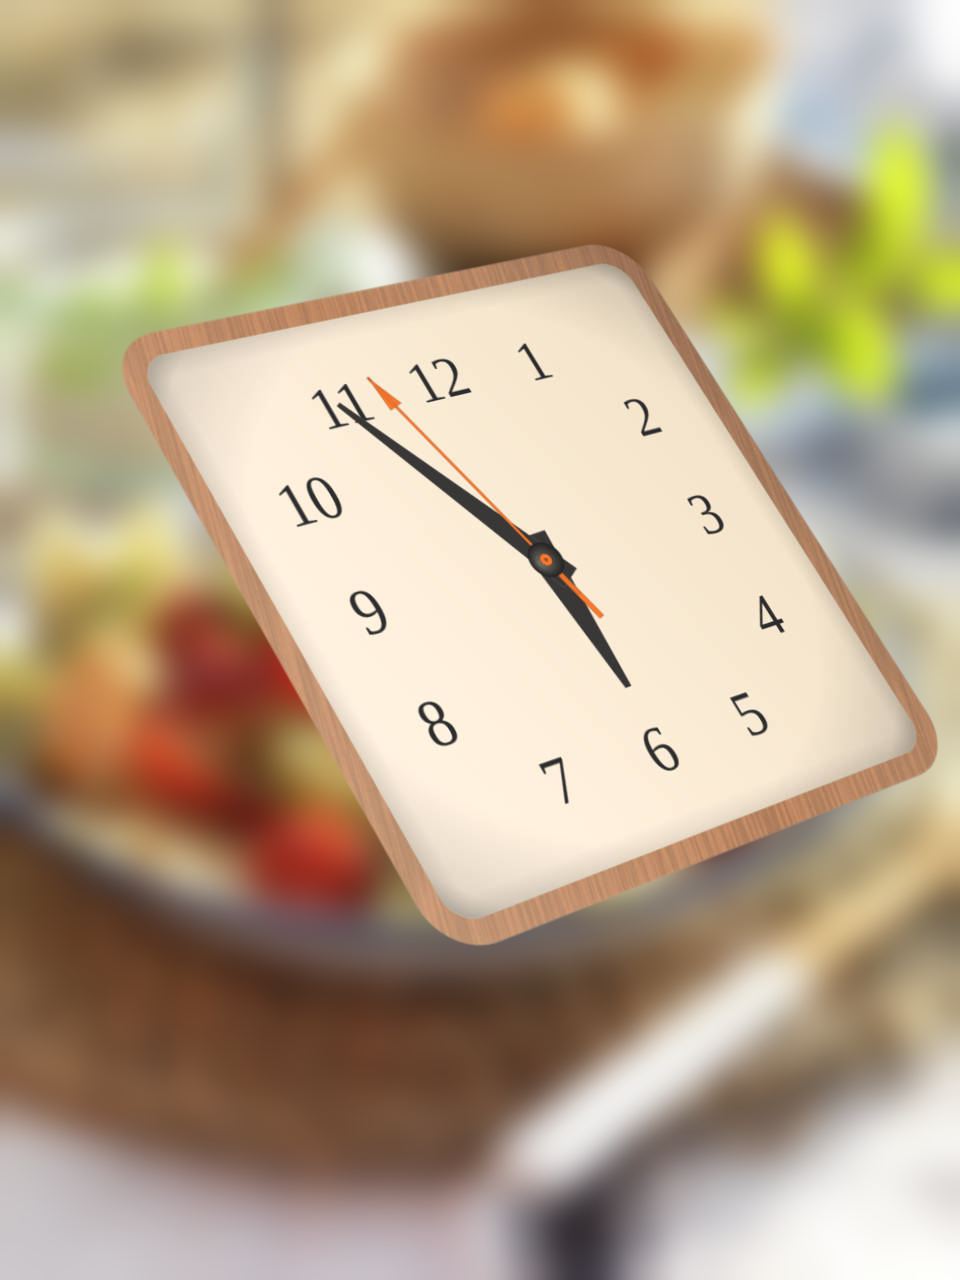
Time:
h=5 m=54 s=57
